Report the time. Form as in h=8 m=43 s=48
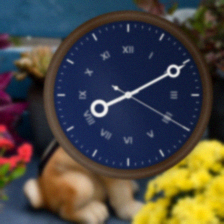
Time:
h=8 m=10 s=20
